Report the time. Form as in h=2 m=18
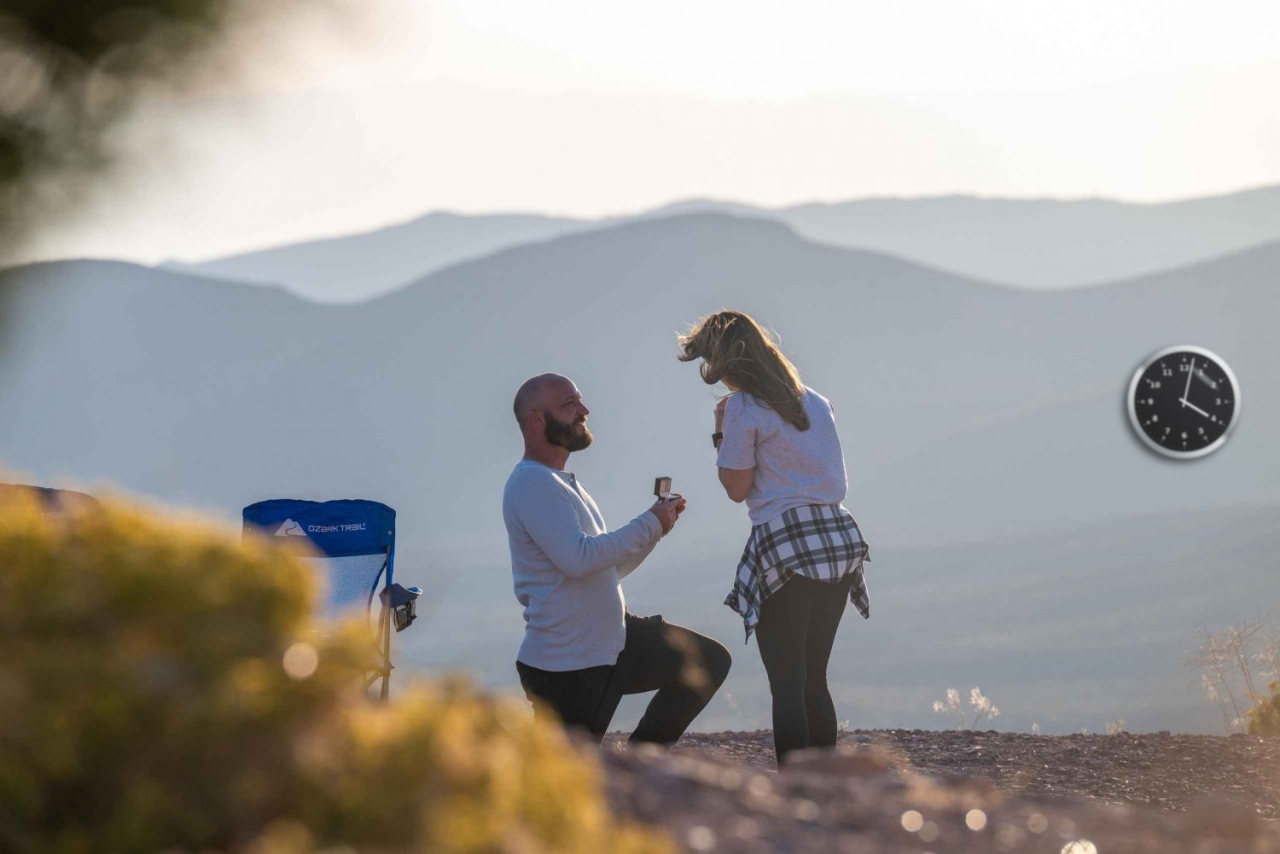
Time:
h=4 m=2
